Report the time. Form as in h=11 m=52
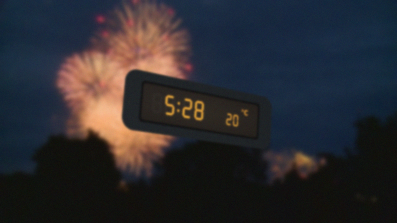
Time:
h=5 m=28
